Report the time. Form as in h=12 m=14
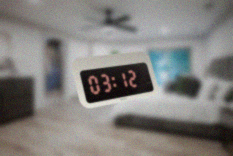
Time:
h=3 m=12
